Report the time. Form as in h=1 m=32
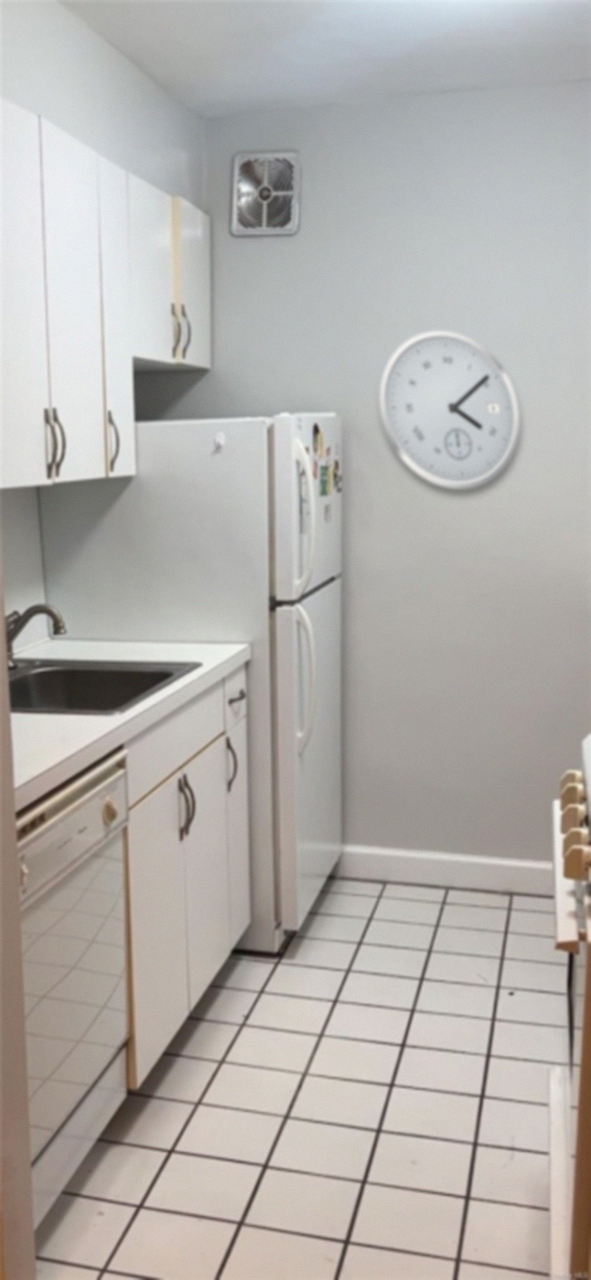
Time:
h=4 m=9
